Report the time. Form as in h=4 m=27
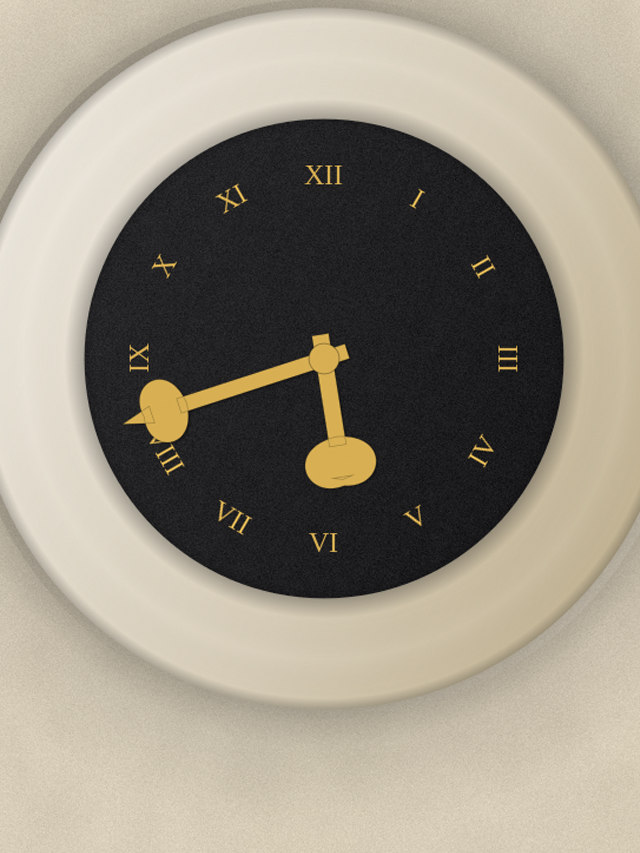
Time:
h=5 m=42
